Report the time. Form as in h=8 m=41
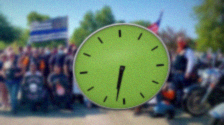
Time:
h=6 m=32
